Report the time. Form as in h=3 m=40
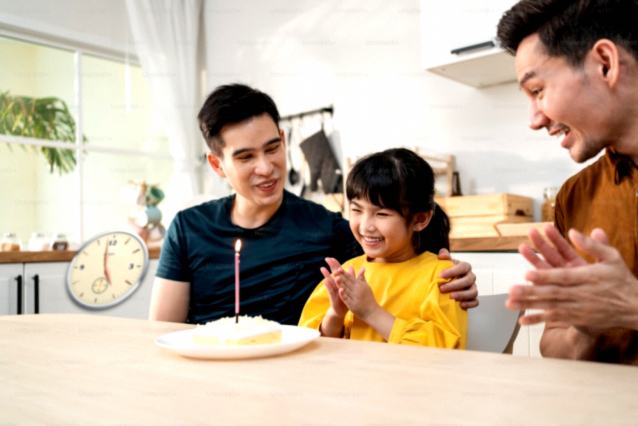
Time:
h=4 m=58
